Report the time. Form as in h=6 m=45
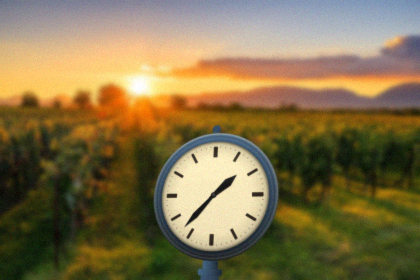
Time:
h=1 m=37
